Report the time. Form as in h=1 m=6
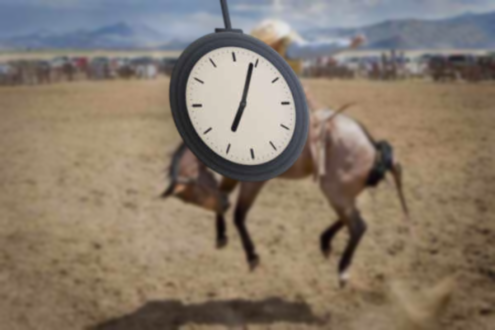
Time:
h=7 m=4
